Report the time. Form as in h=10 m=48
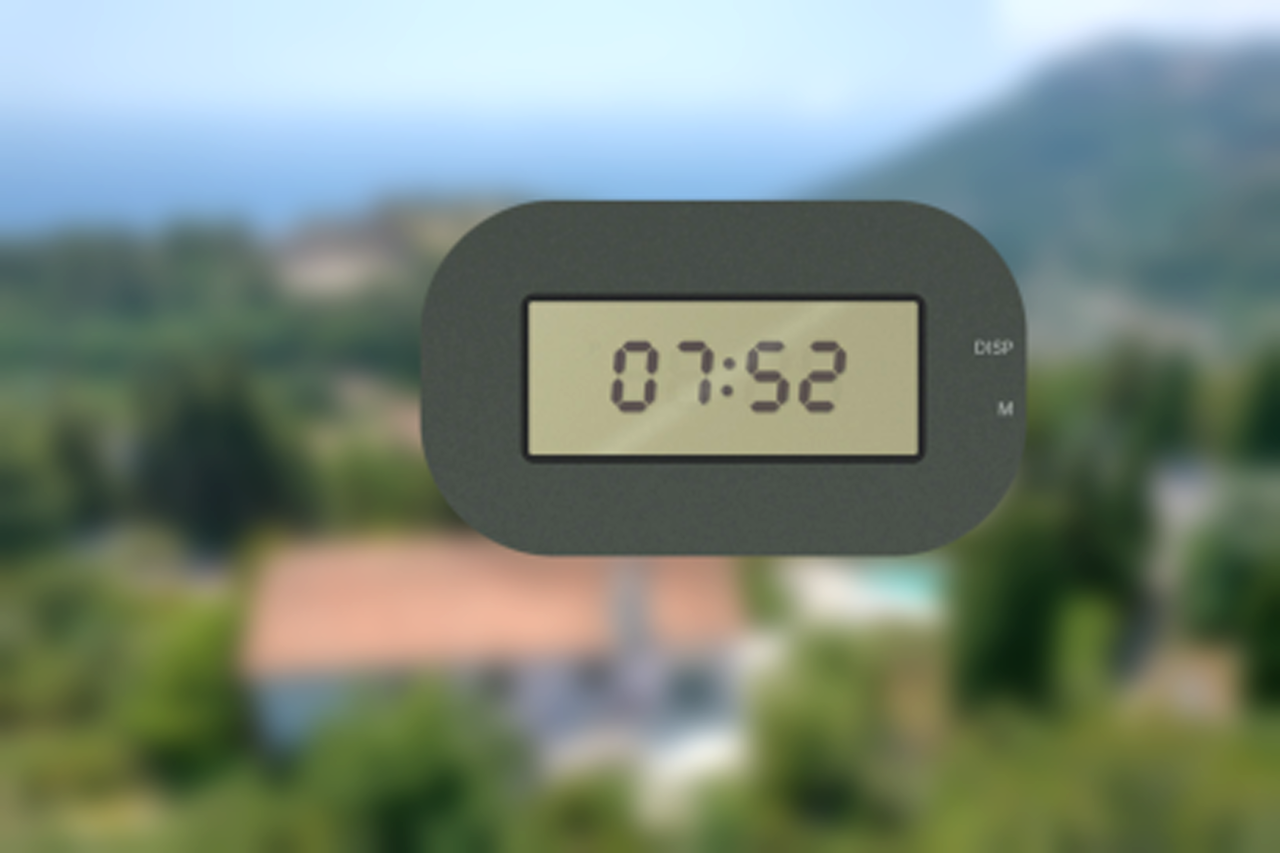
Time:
h=7 m=52
